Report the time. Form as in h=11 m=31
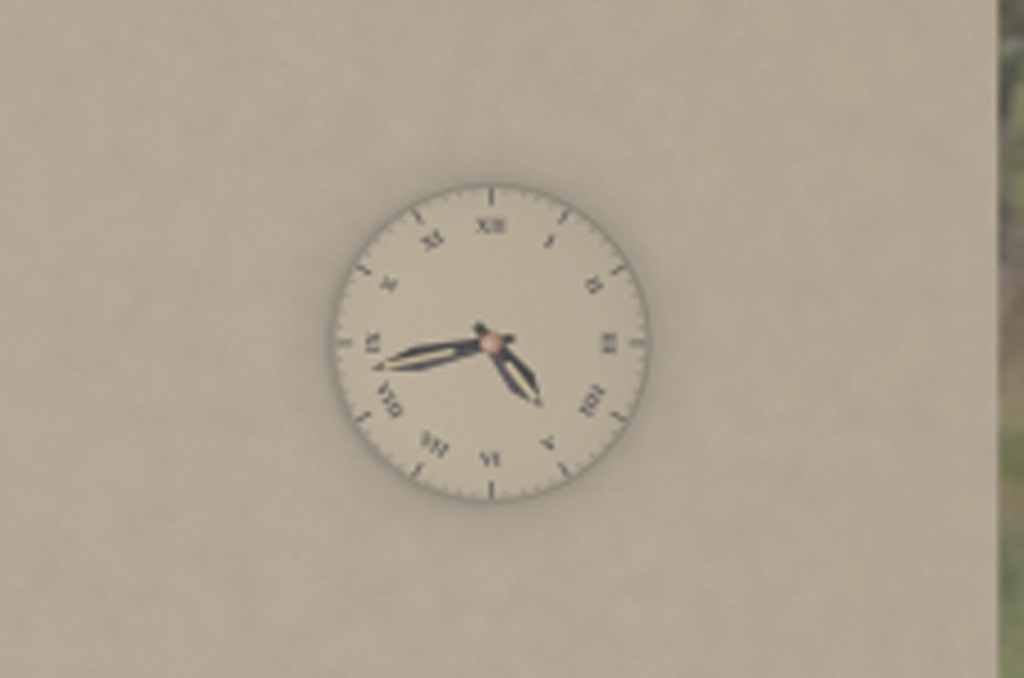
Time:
h=4 m=43
